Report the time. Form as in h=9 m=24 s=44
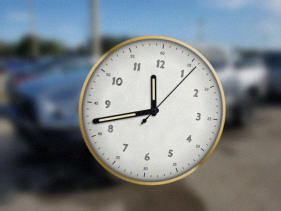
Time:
h=11 m=42 s=6
